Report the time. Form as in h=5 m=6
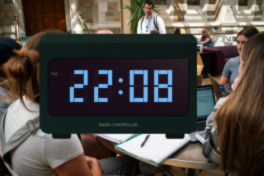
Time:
h=22 m=8
